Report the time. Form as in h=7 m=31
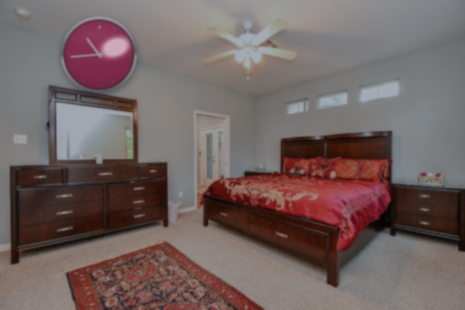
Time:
h=10 m=44
